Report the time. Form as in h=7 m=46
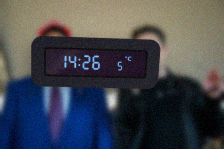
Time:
h=14 m=26
